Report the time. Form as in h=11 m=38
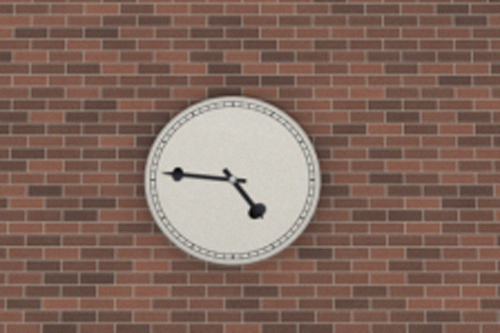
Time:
h=4 m=46
